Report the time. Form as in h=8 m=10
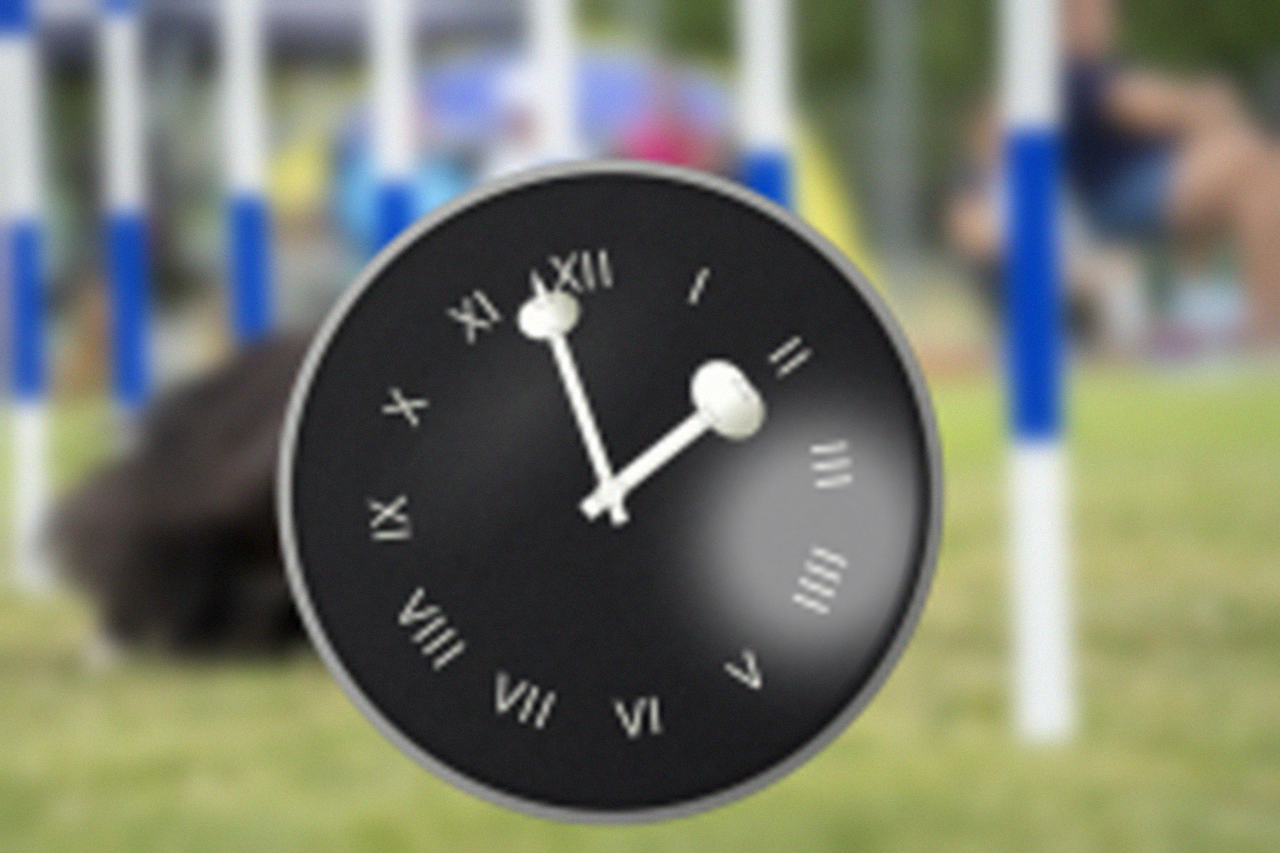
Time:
h=1 m=58
